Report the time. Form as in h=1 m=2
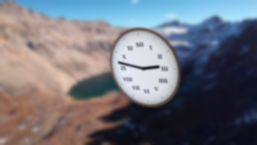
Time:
h=2 m=47
